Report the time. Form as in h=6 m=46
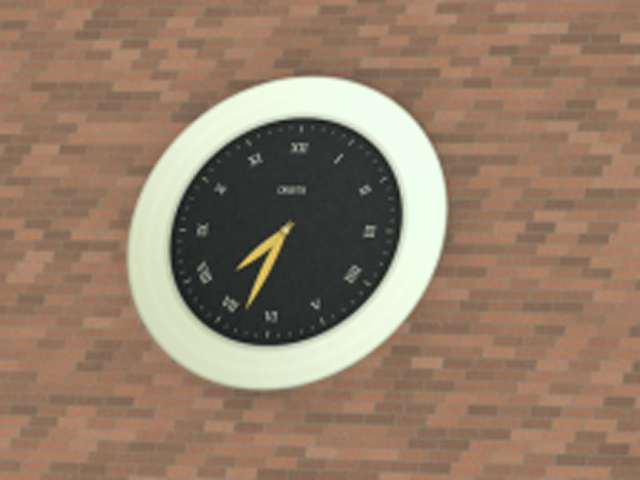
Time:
h=7 m=33
